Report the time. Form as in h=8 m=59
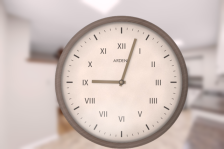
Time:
h=9 m=3
